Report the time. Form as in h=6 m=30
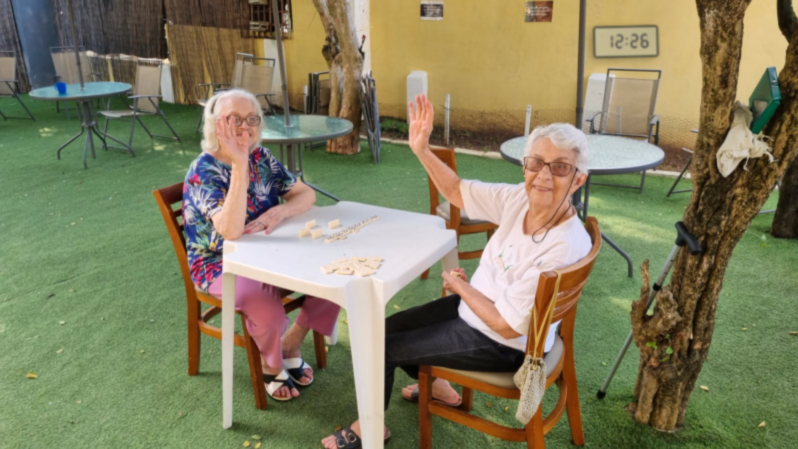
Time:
h=12 m=26
